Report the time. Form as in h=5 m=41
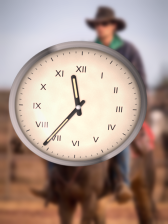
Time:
h=11 m=36
